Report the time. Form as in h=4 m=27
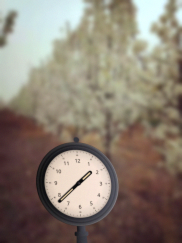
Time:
h=1 m=38
